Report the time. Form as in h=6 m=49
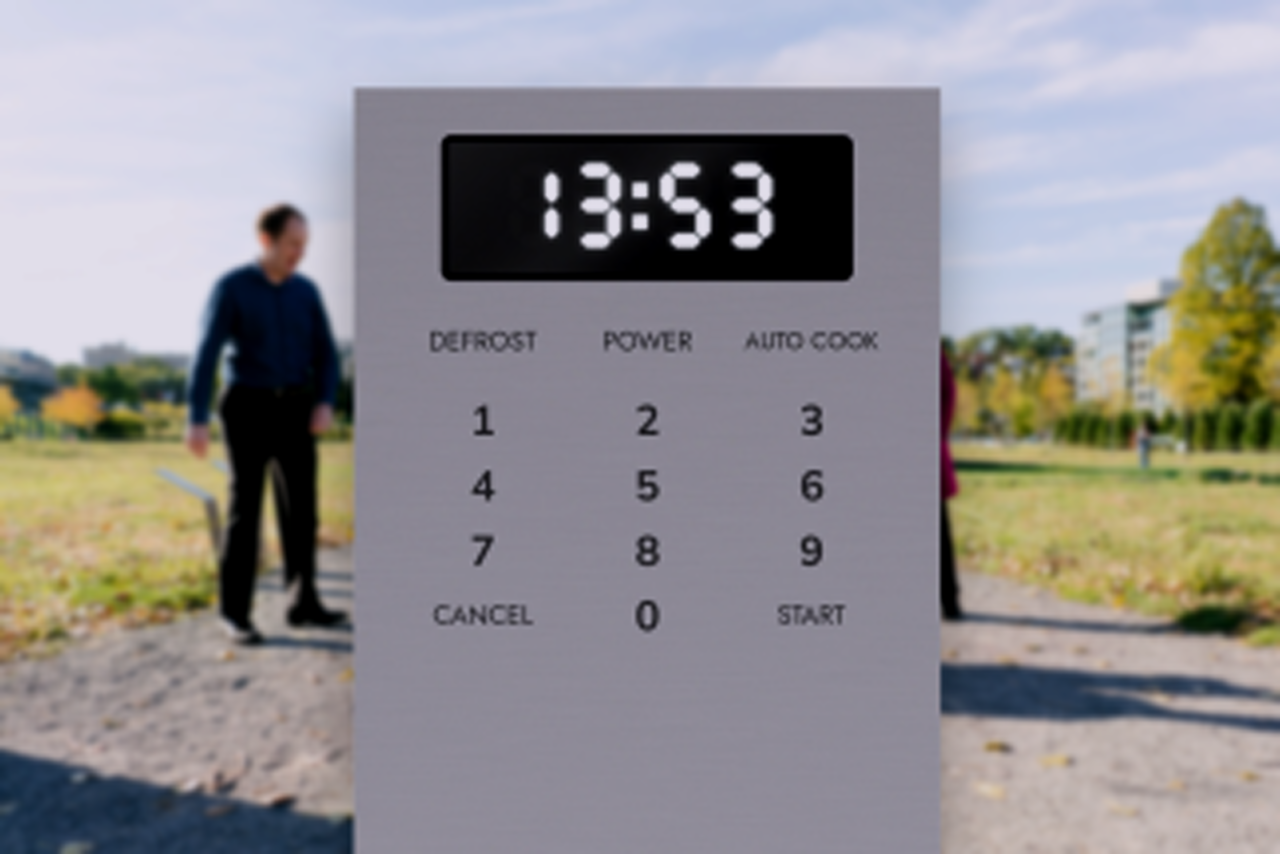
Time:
h=13 m=53
